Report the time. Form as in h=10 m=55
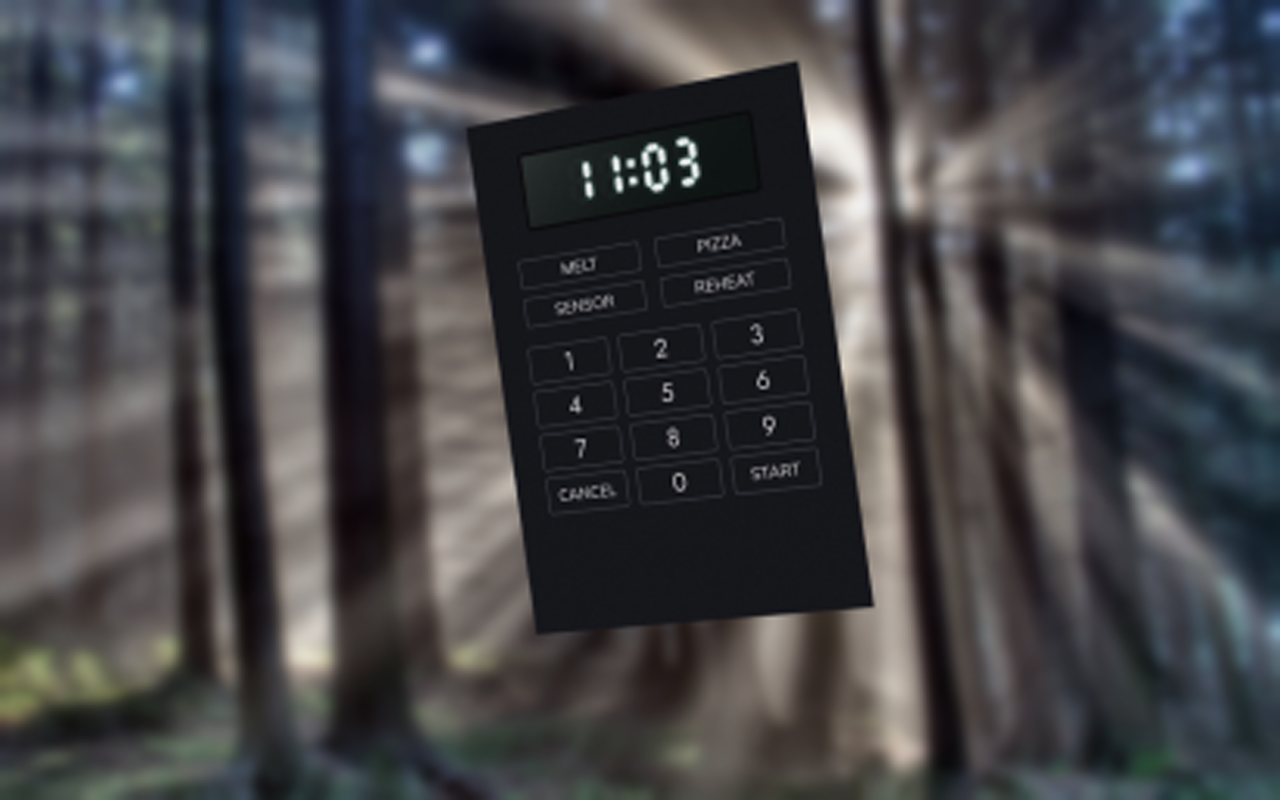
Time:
h=11 m=3
